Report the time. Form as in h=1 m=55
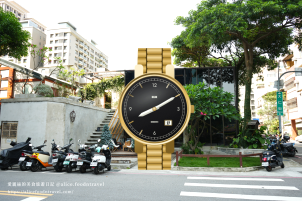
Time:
h=8 m=10
